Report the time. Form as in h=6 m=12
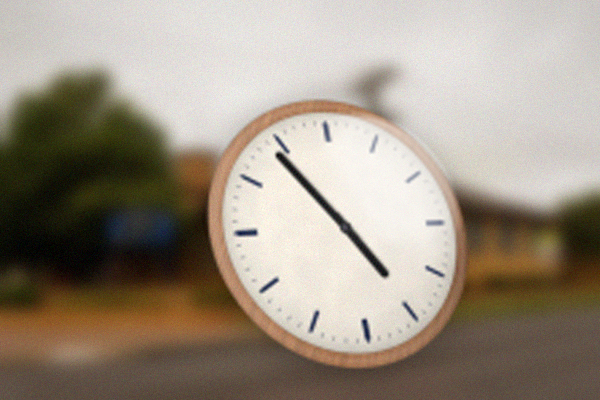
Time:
h=4 m=54
